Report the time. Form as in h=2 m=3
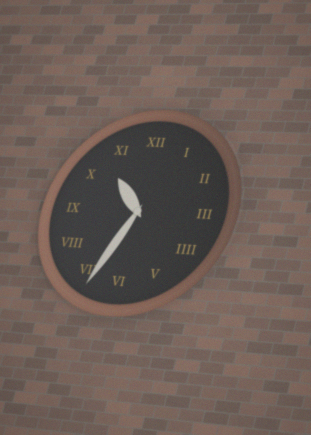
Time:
h=10 m=34
